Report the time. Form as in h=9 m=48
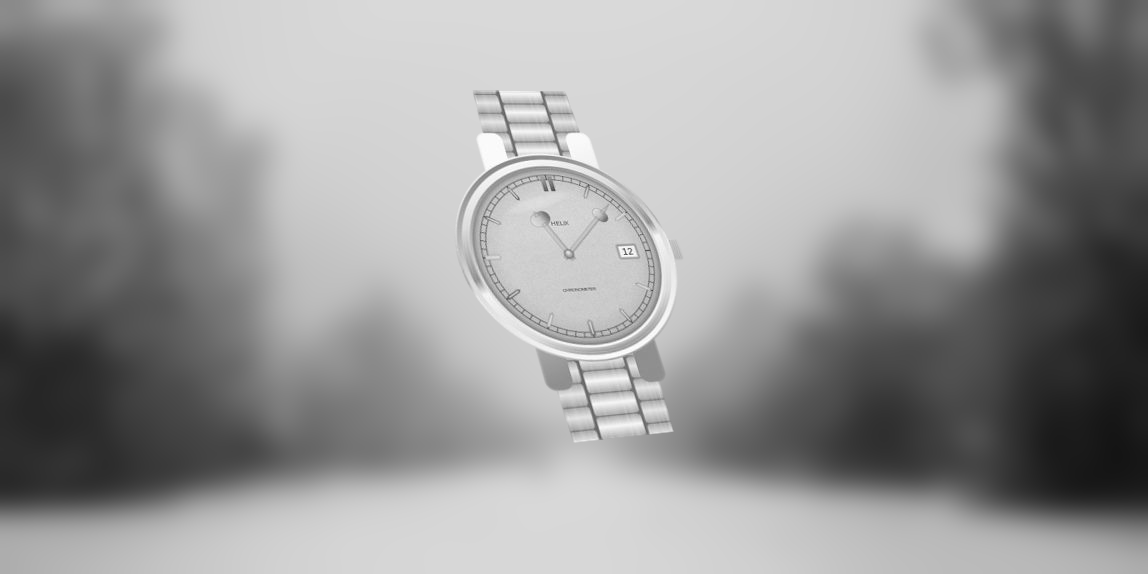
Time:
h=11 m=8
